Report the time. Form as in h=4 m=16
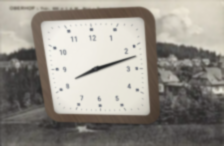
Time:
h=8 m=12
